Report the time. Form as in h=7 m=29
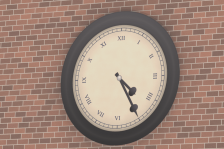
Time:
h=4 m=25
